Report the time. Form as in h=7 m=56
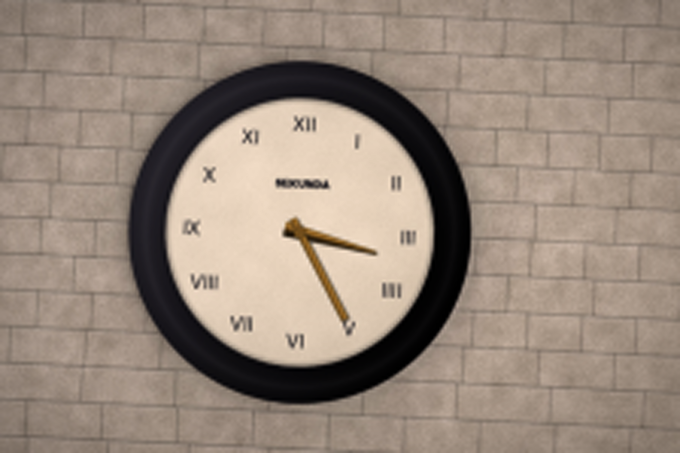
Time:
h=3 m=25
